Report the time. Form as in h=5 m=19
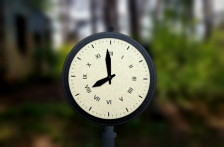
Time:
h=7 m=59
